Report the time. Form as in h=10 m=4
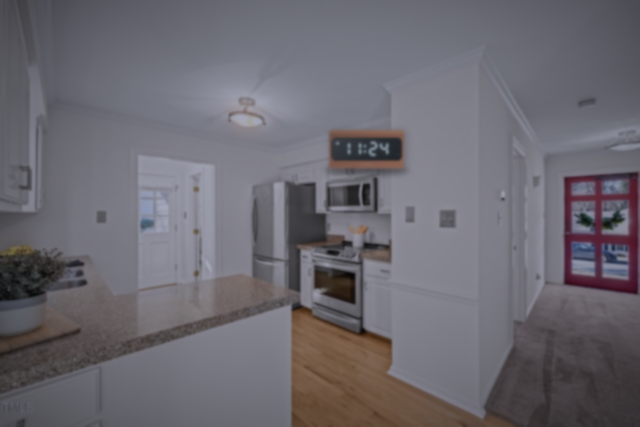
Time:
h=11 m=24
